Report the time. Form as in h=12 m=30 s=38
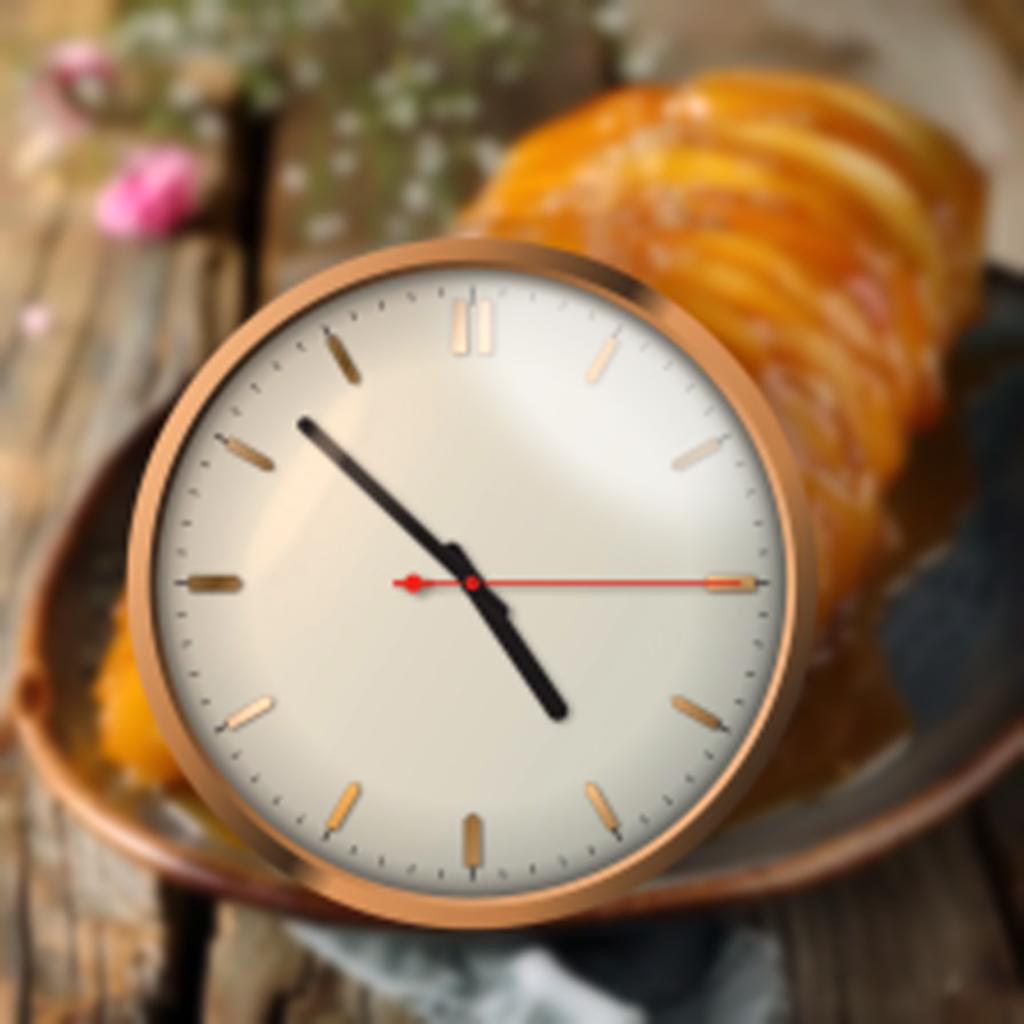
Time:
h=4 m=52 s=15
